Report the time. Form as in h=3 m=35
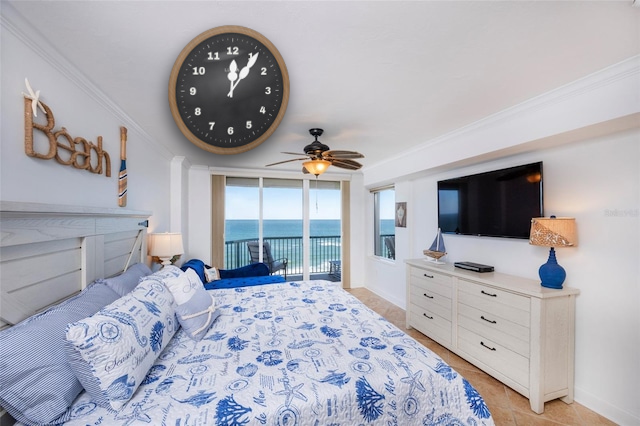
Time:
h=12 m=6
